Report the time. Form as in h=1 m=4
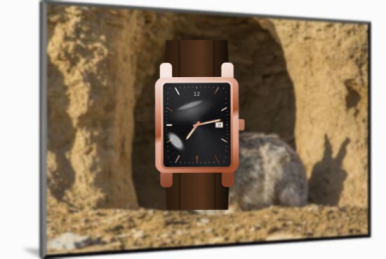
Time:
h=7 m=13
